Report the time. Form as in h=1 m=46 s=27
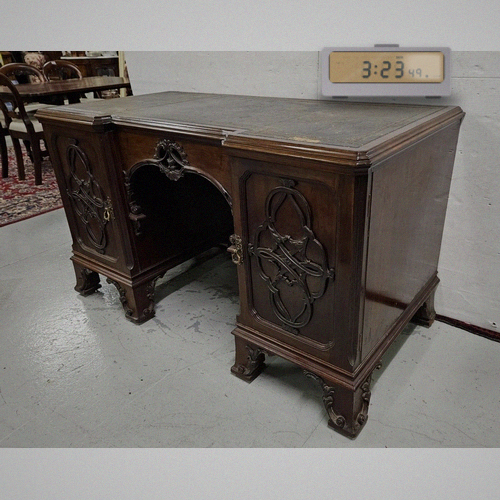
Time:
h=3 m=23 s=49
